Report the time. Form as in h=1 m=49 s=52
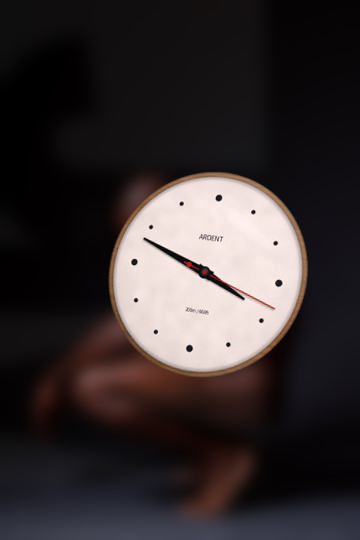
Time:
h=3 m=48 s=18
